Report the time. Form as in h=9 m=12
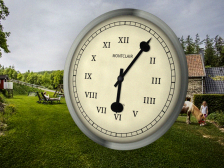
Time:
h=6 m=6
